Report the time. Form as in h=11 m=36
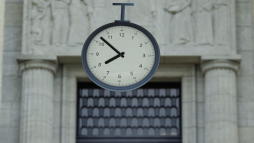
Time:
h=7 m=52
